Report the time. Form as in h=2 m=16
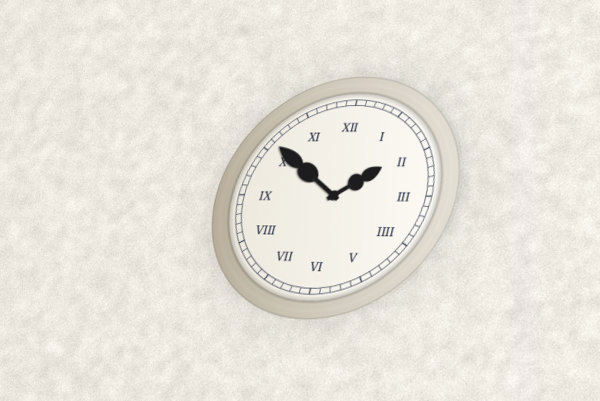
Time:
h=1 m=51
